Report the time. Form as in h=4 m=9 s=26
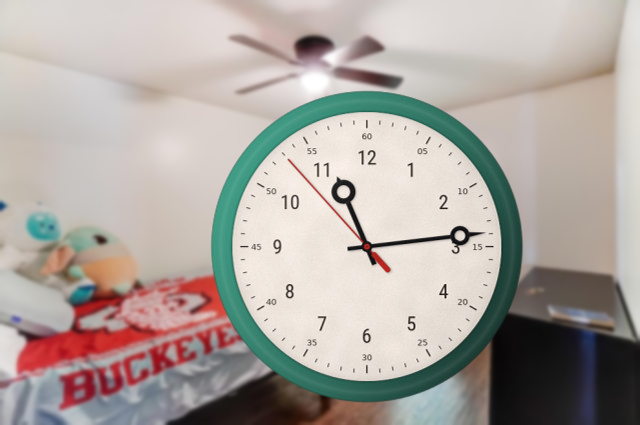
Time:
h=11 m=13 s=53
